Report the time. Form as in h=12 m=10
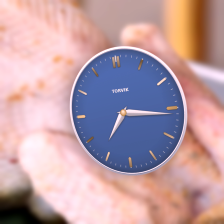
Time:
h=7 m=16
